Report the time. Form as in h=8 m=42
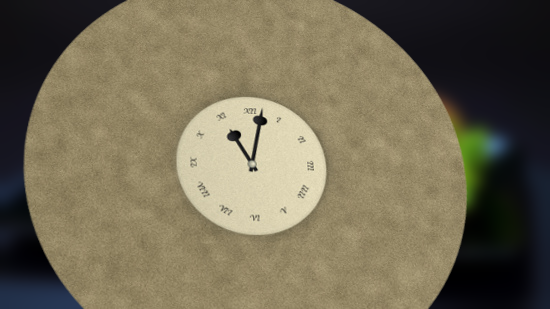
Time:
h=11 m=2
